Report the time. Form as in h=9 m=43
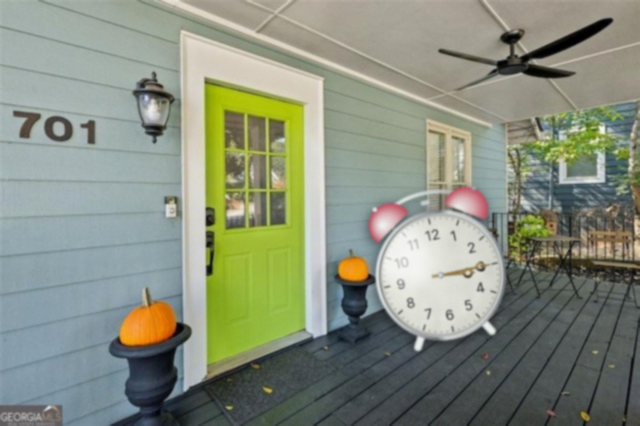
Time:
h=3 m=15
